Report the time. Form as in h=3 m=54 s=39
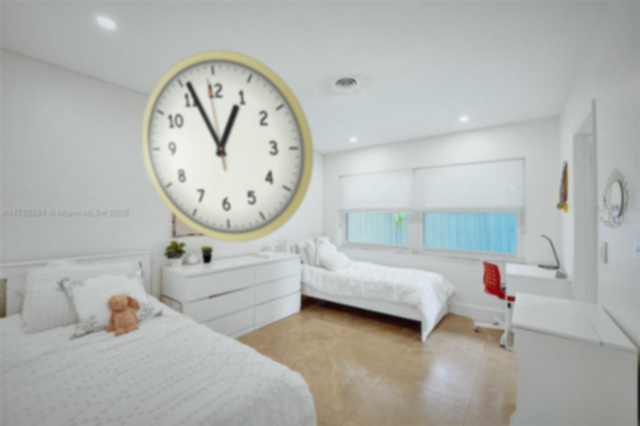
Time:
h=12 m=55 s=59
